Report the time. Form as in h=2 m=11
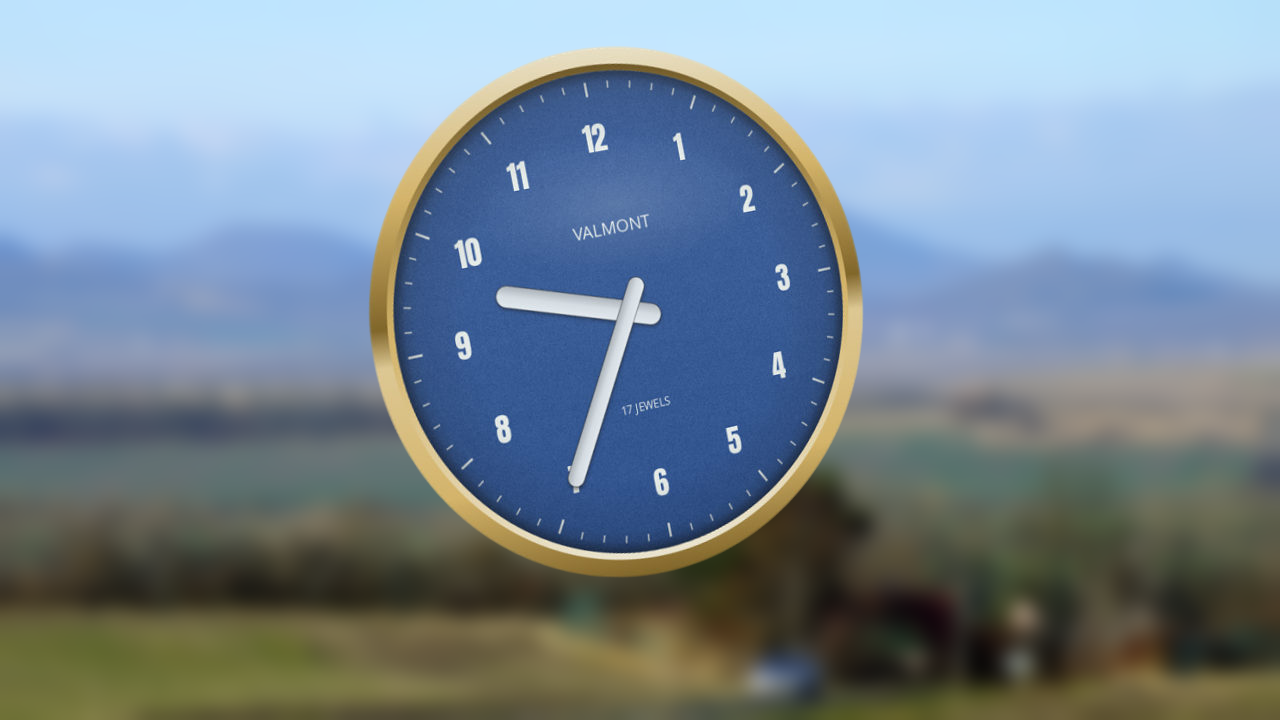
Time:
h=9 m=35
